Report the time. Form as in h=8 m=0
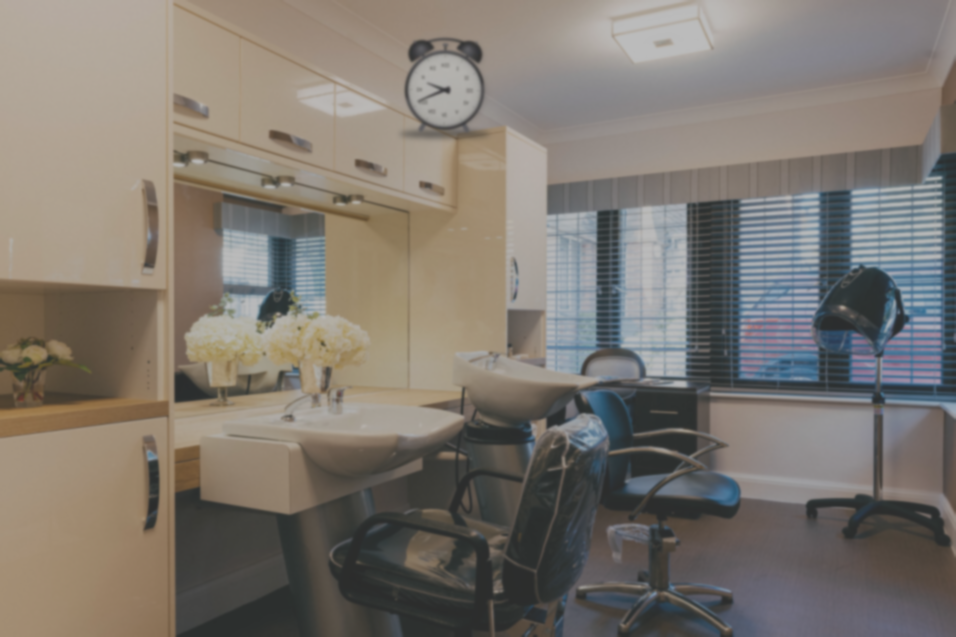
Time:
h=9 m=41
